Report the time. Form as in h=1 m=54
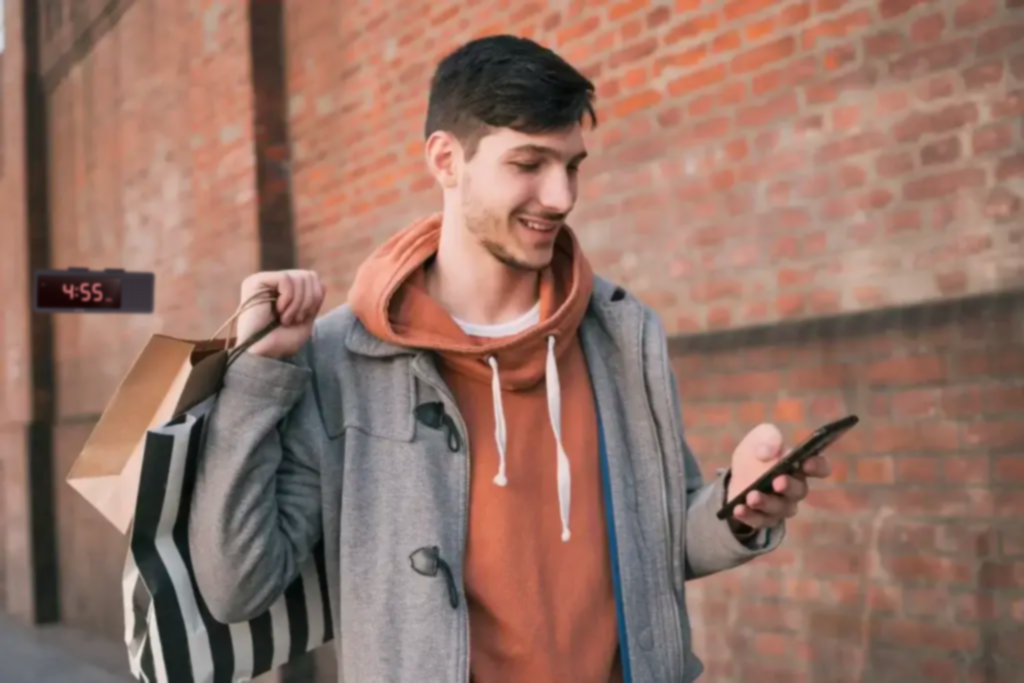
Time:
h=4 m=55
